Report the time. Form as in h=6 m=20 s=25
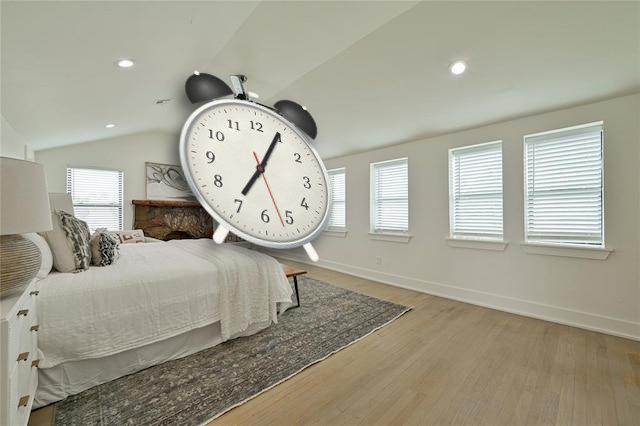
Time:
h=7 m=4 s=27
